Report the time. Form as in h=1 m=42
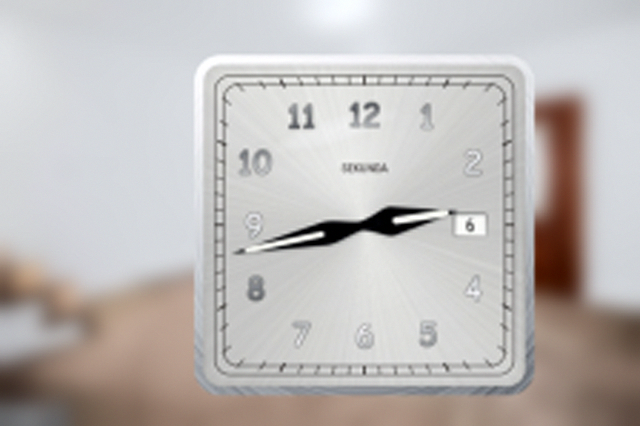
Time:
h=2 m=43
